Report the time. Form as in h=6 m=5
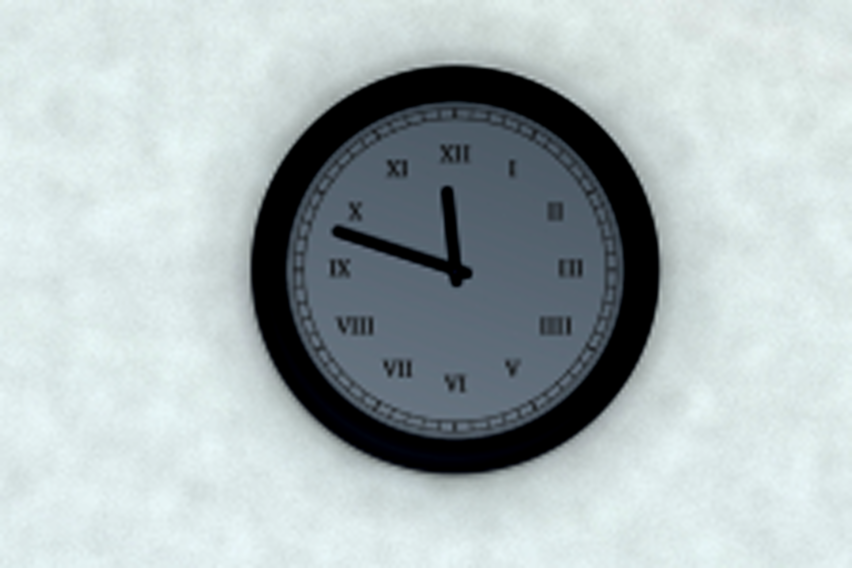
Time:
h=11 m=48
